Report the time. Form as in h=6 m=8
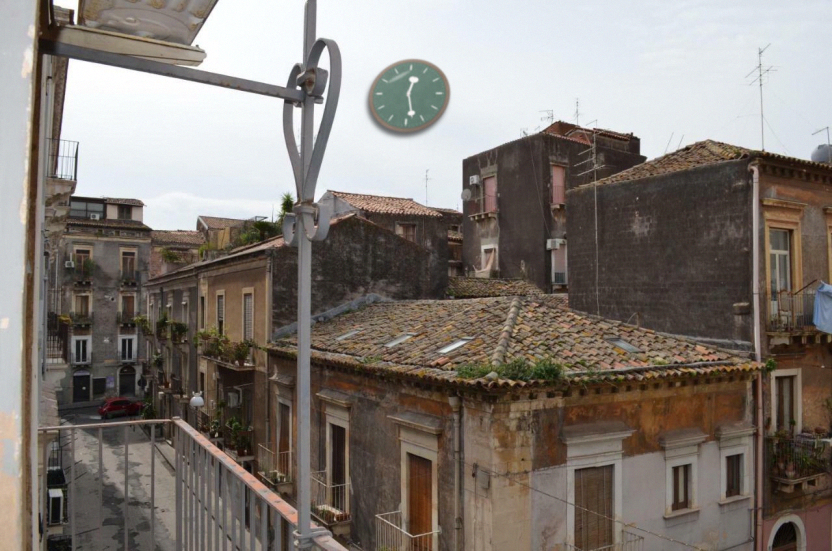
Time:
h=12 m=28
